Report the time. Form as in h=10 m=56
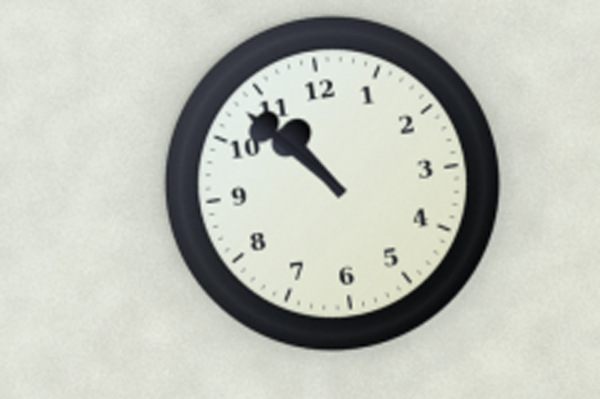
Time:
h=10 m=53
